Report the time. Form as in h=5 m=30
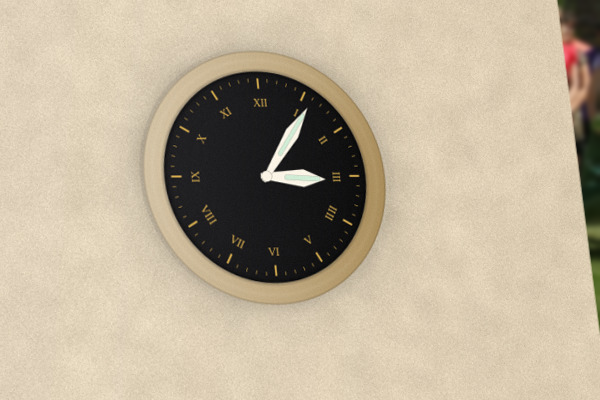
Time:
h=3 m=6
